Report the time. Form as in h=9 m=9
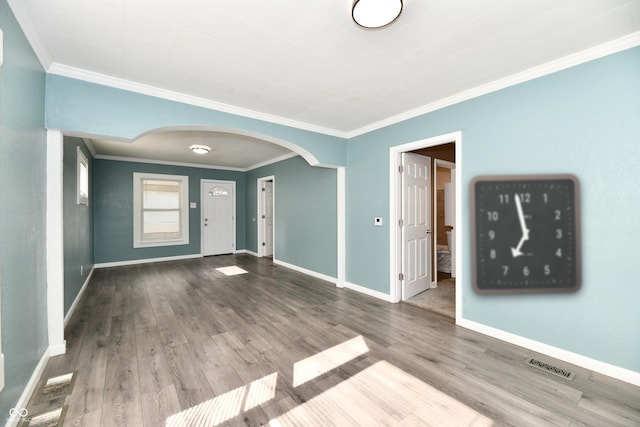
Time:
h=6 m=58
